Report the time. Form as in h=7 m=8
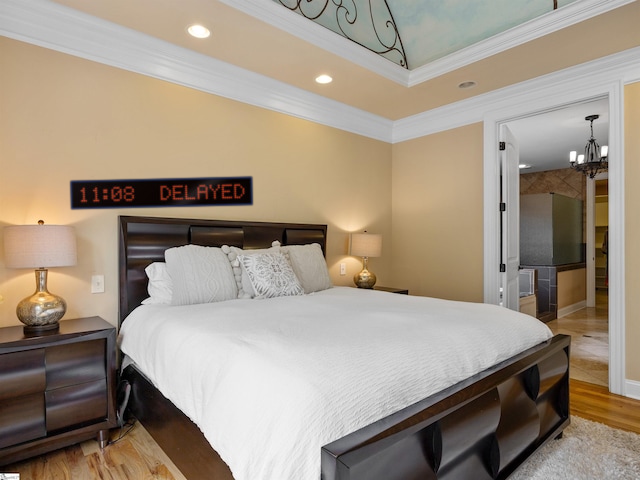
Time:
h=11 m=8
